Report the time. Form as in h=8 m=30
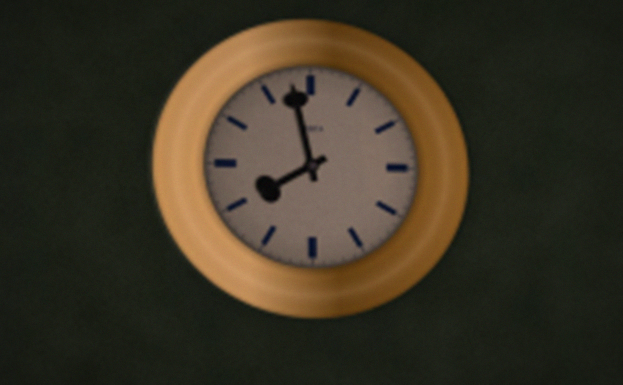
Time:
h=7 m=58
